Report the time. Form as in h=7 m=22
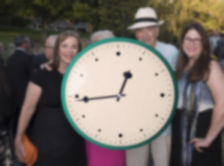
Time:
h=12 m=44
